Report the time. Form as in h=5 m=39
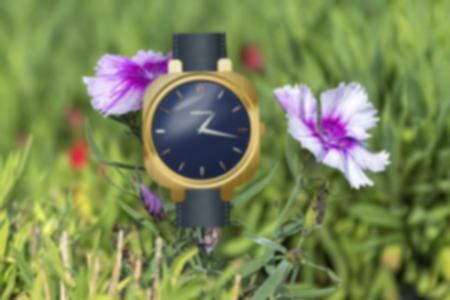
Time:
h=1 m=17
